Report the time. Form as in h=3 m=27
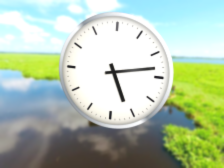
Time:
h=5 m=13
